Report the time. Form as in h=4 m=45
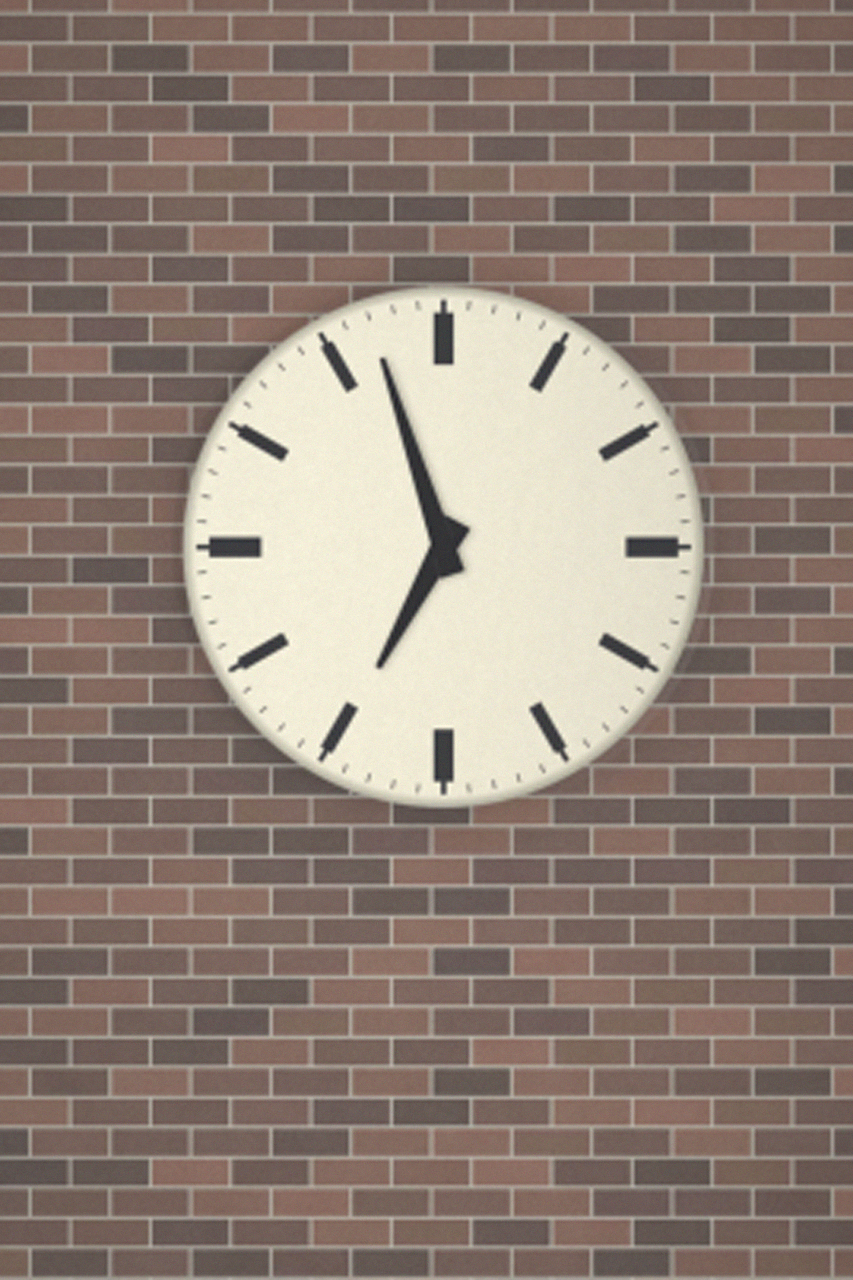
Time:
h=6 m=57
